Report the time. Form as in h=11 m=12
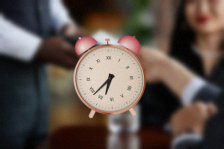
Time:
h=6 m=38
